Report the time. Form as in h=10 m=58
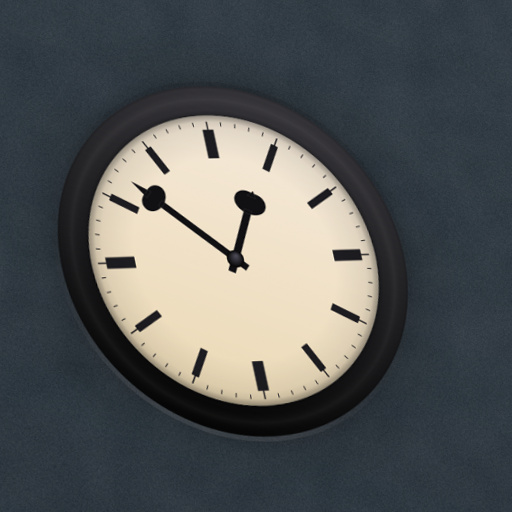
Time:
h=12 m=52
